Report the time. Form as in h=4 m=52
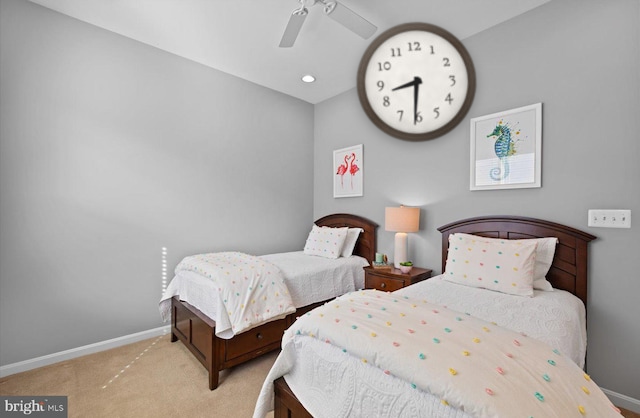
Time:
h=8 m=31
